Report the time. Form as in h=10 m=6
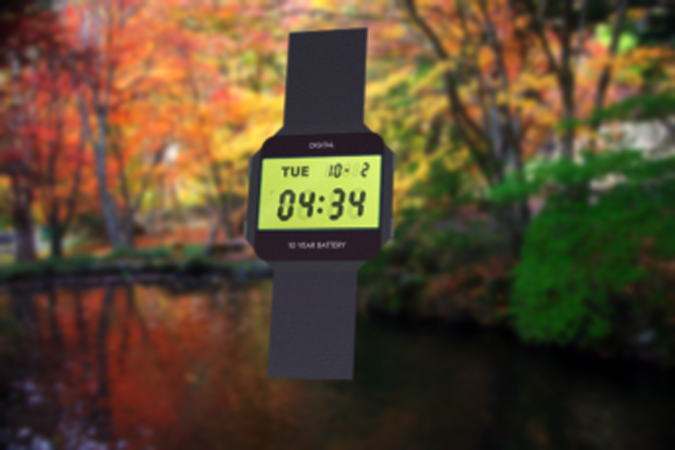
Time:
h=4 m=34
